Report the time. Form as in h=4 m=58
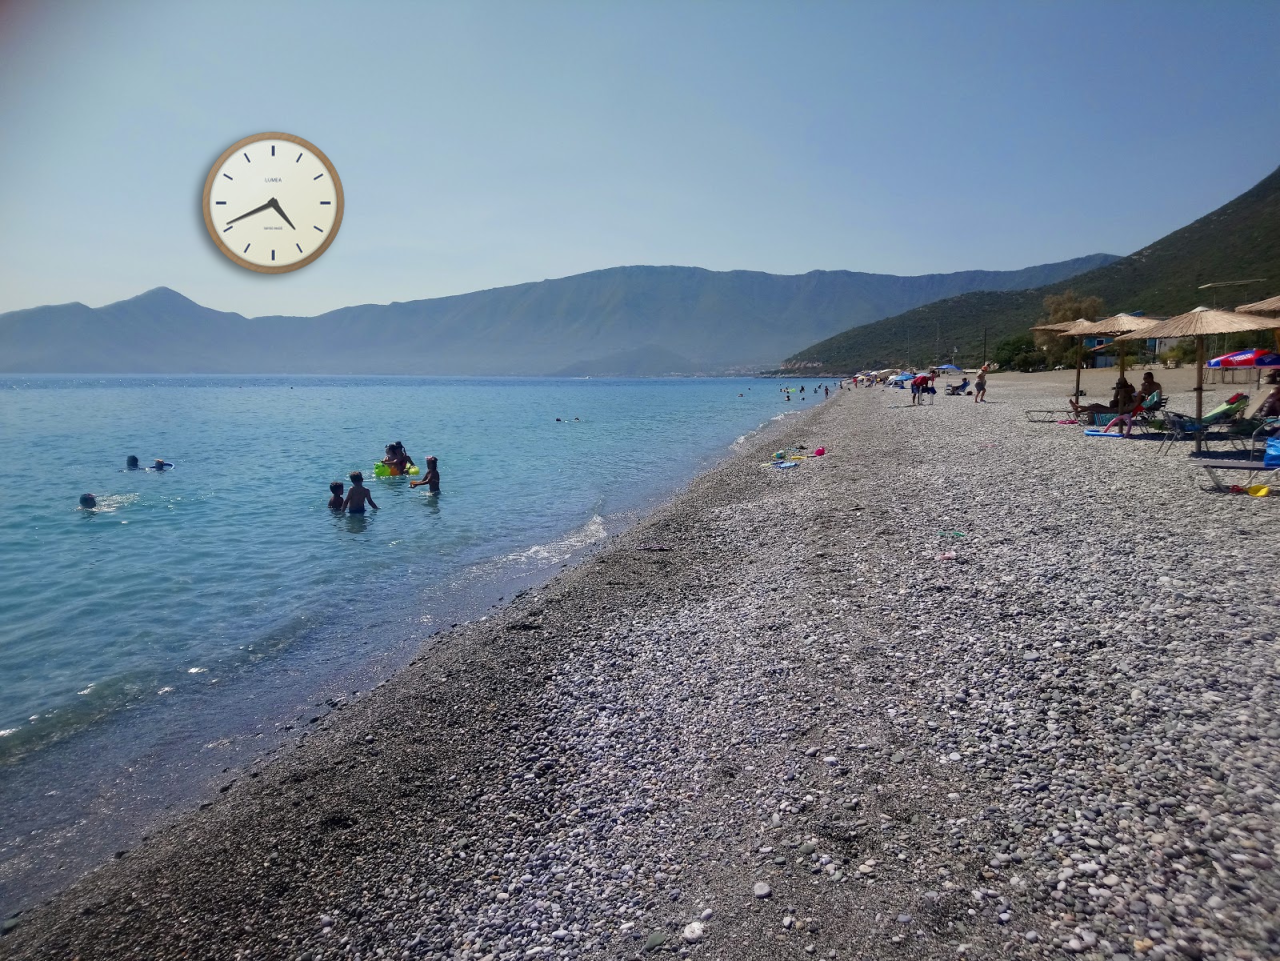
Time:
h=4 m=41
